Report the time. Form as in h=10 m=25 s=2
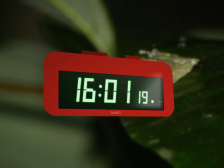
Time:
h=16 m=1 s=19
